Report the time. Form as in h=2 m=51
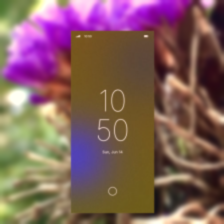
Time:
h=10 m=50
